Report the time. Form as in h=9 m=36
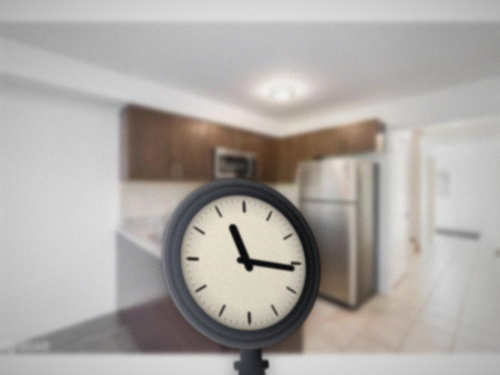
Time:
h=11 m=16
